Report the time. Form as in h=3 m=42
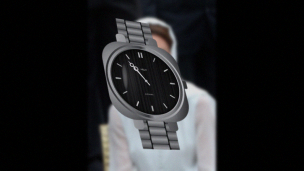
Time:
h=10 m=54
